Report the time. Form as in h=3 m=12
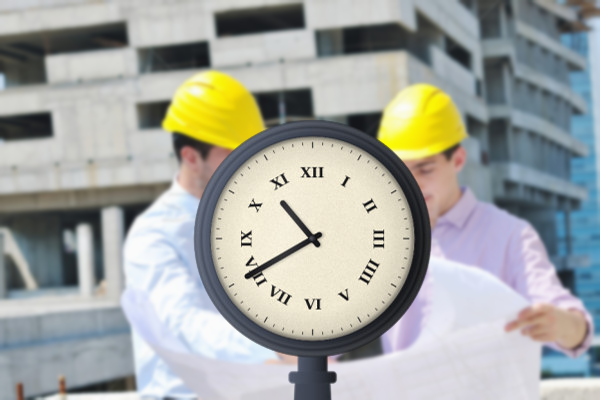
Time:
h=10 m=40
